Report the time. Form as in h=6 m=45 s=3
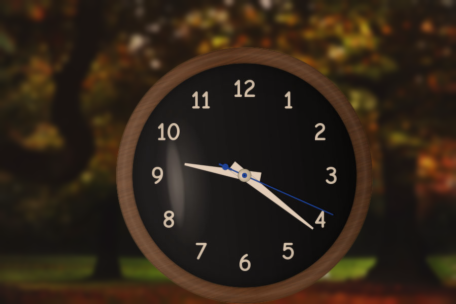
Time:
h=9 m=21 s=19
